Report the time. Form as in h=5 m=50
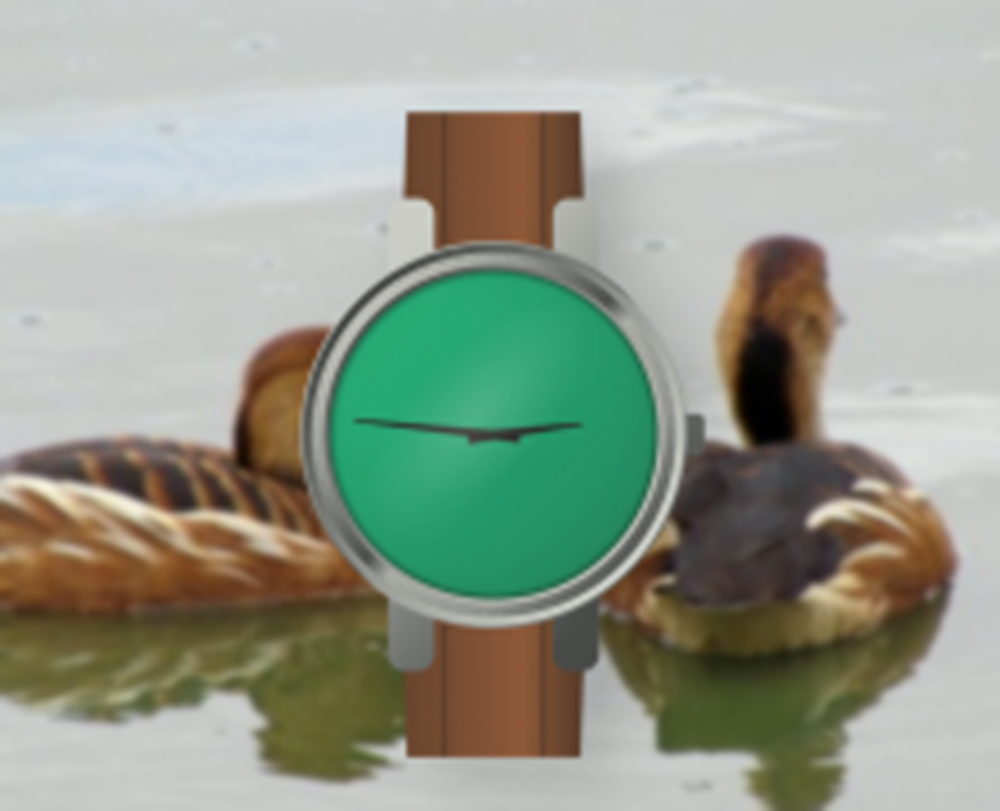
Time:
h=2 m=46
